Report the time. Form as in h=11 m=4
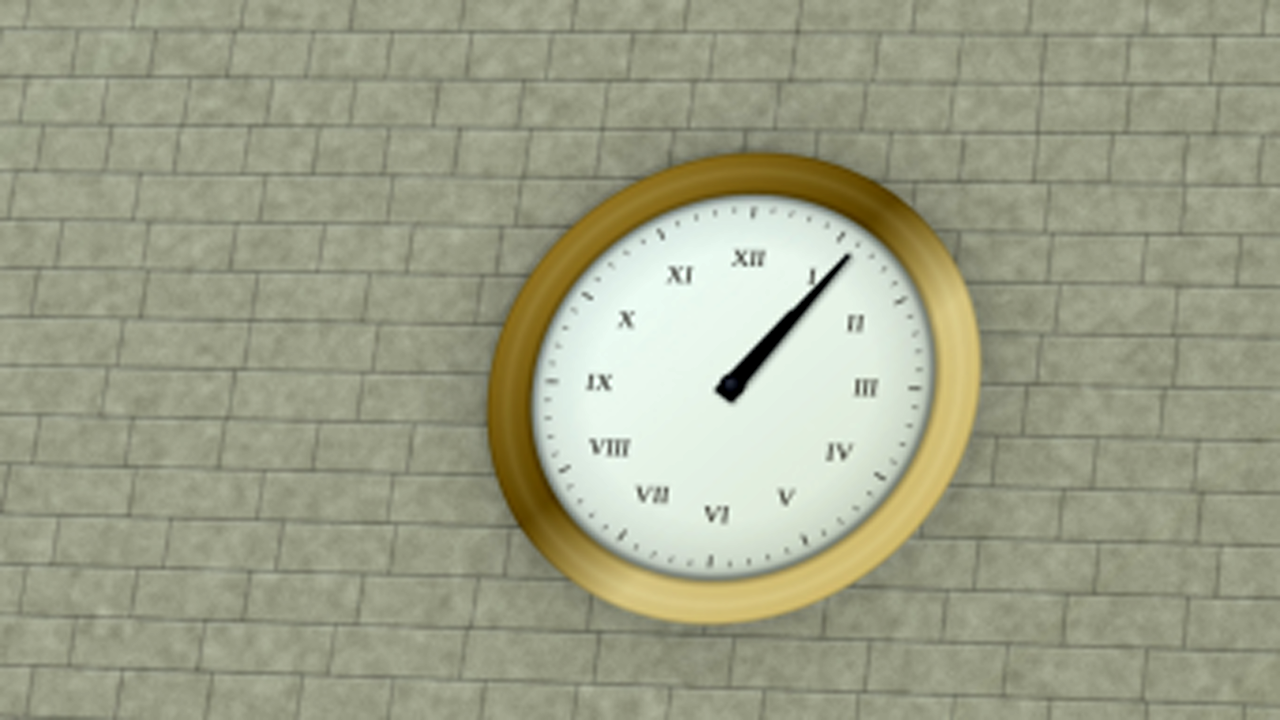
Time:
h=1 m=6
